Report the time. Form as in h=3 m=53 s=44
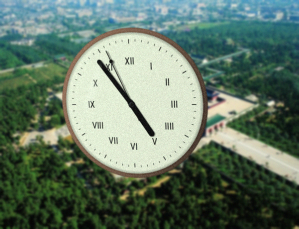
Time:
h=4 m=53 s=56
